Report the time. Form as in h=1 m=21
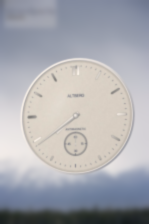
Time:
h=7 m=39
